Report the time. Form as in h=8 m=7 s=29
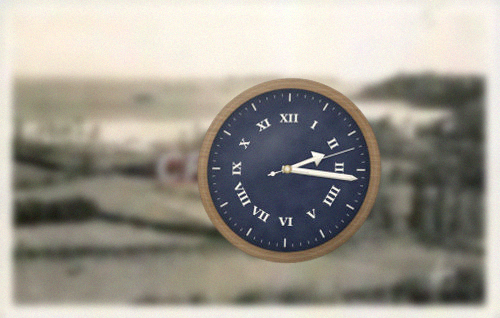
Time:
h=2 m=16 s=12
